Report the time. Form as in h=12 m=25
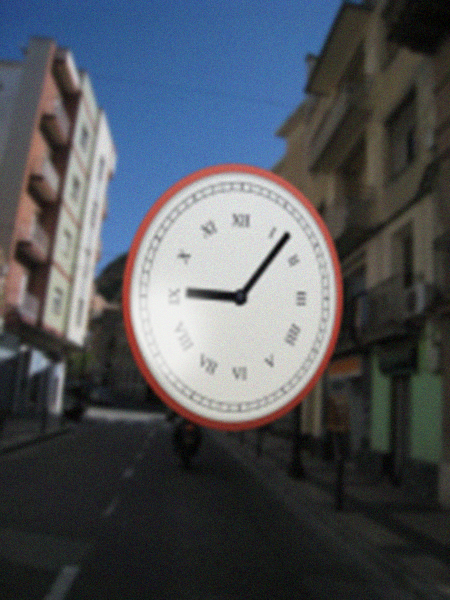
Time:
h=9 m=7
